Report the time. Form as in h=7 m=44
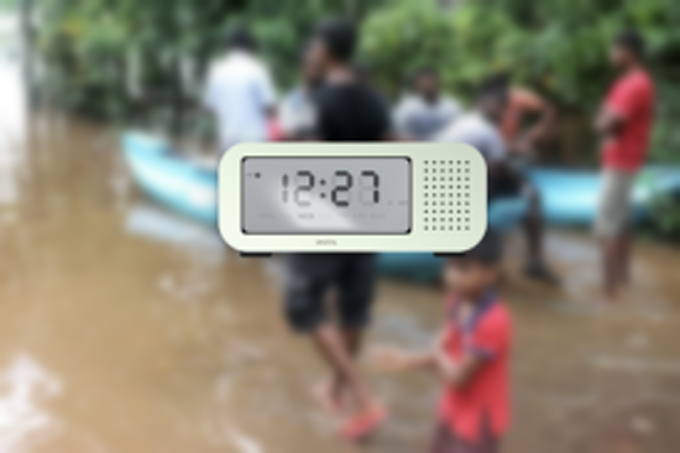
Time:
h=12 m=27
